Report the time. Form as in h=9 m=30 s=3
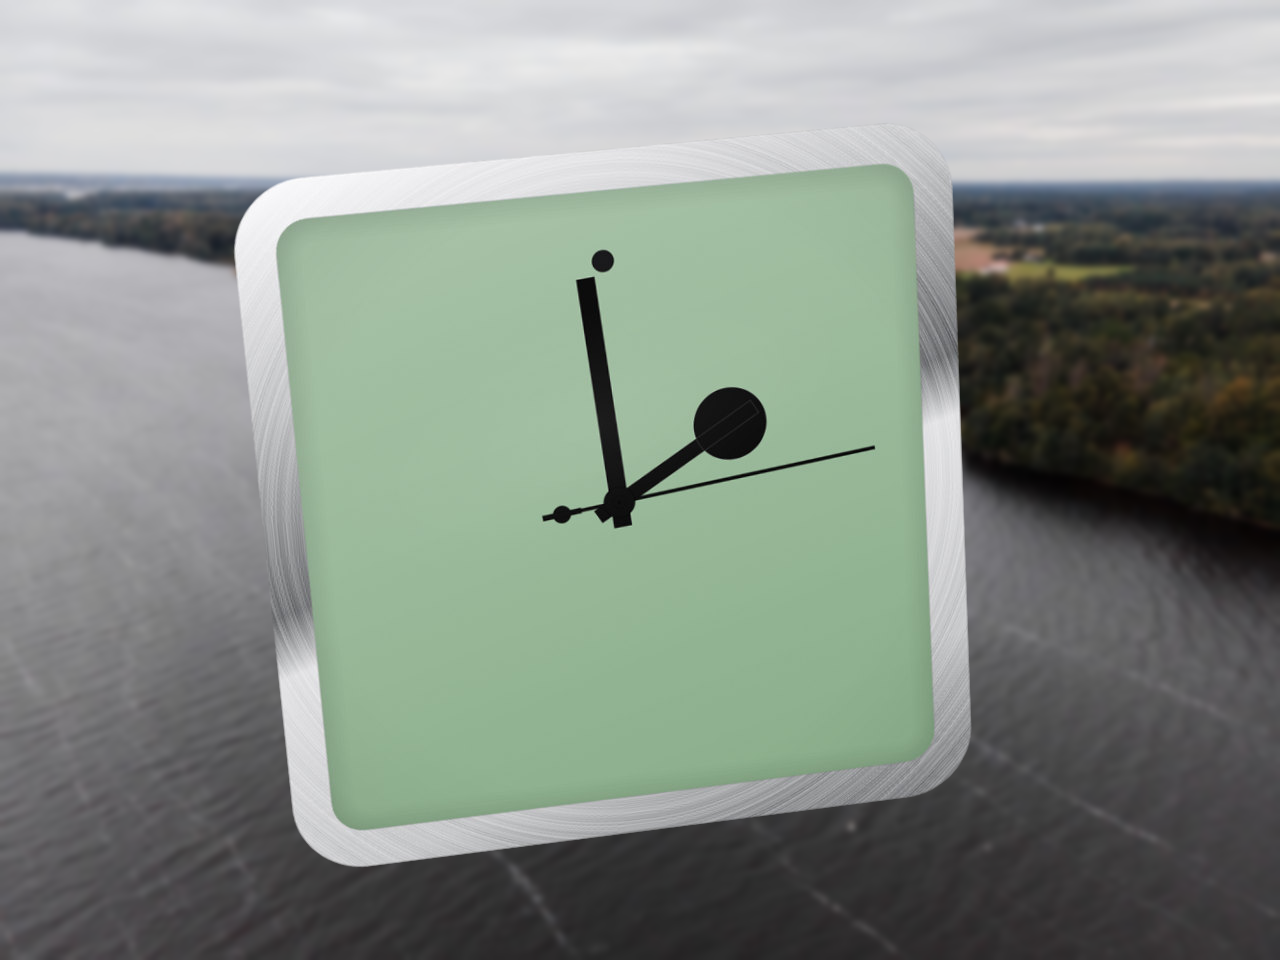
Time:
h=1 m=59 s=14
